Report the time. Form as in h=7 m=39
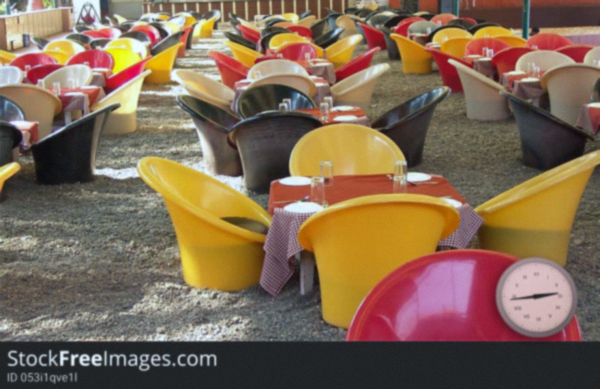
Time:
h=2 m=44
